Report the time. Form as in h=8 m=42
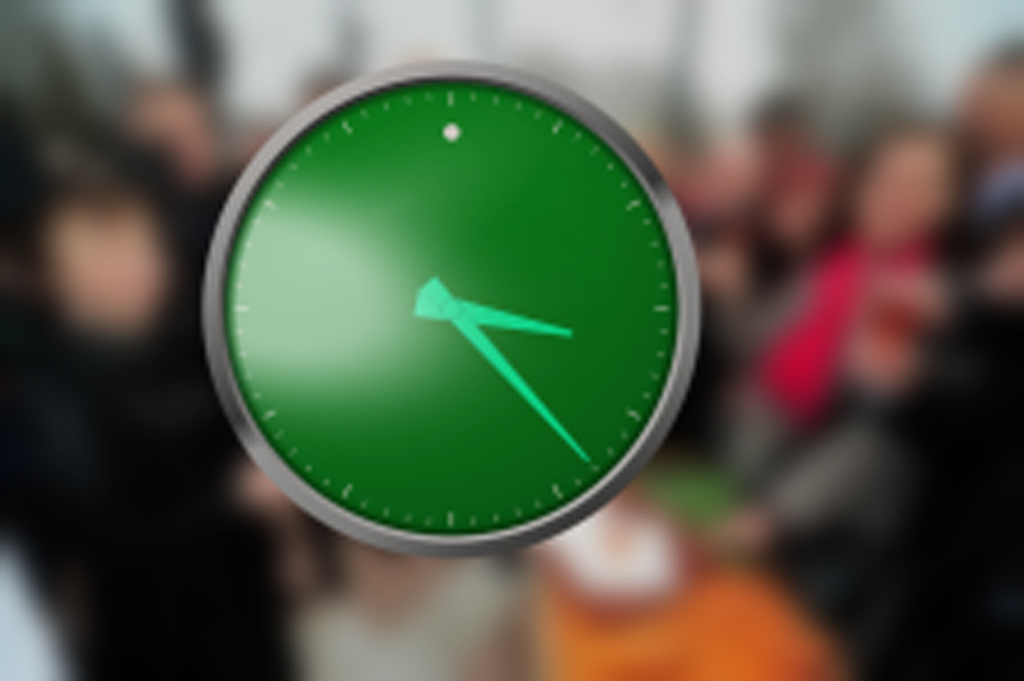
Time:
h=3 m=23
